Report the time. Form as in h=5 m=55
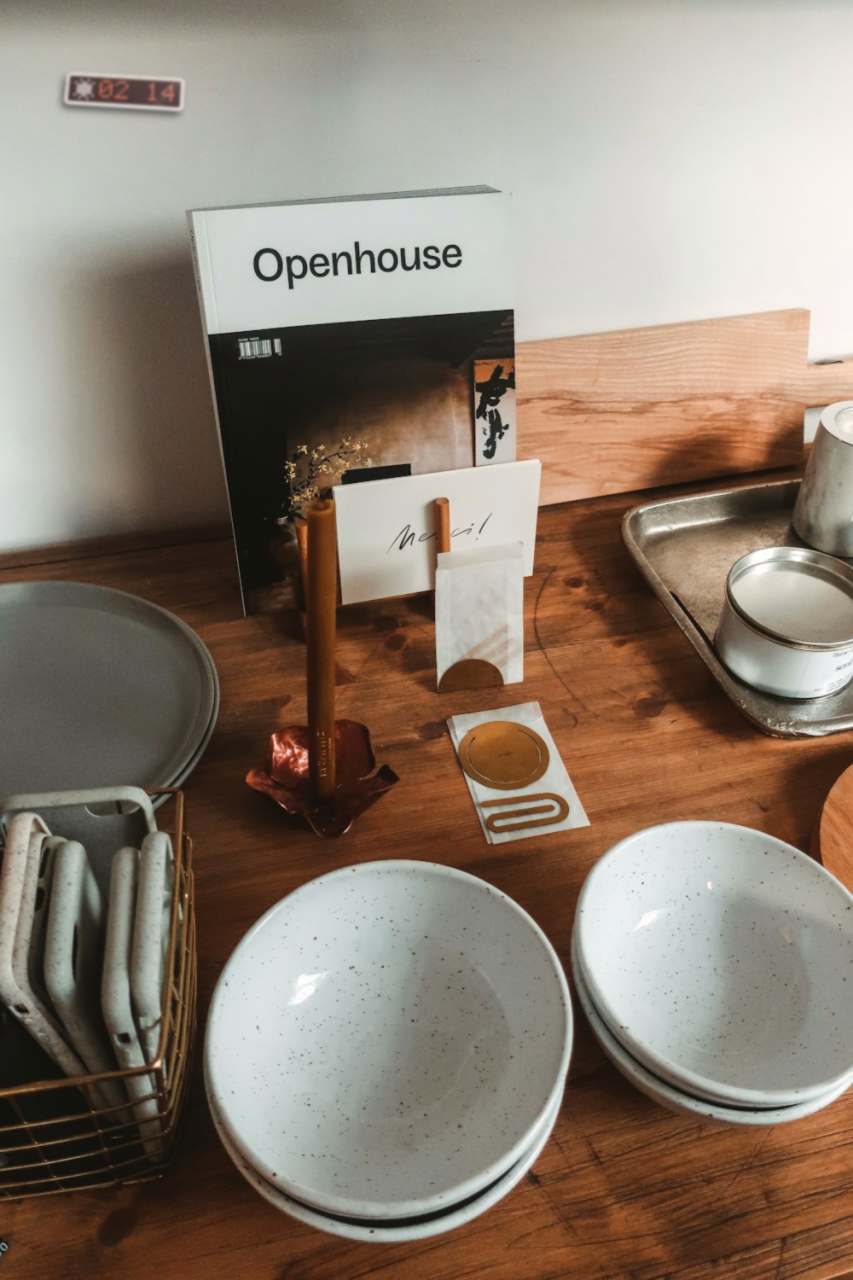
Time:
h=2 m=14
